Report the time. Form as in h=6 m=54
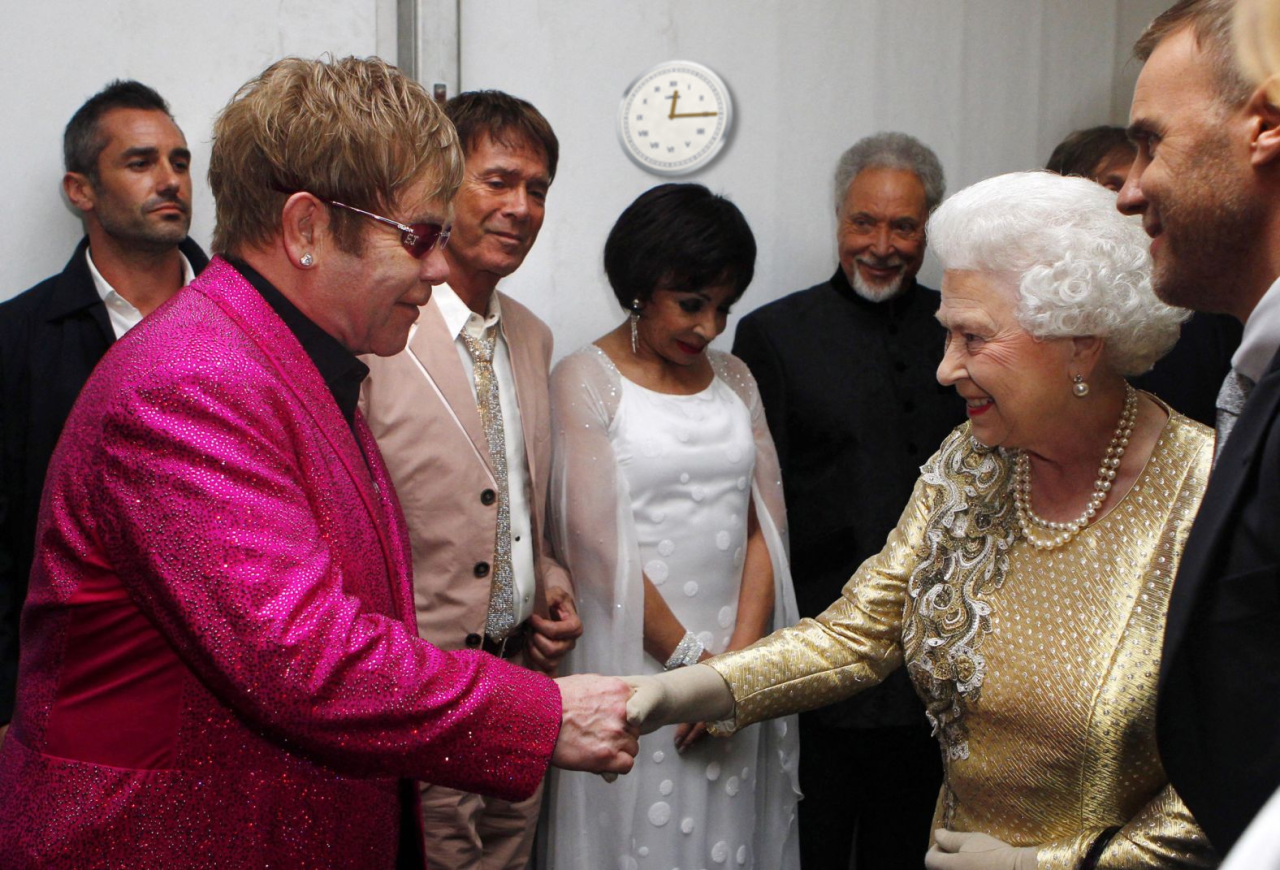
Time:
h=12 m=15
